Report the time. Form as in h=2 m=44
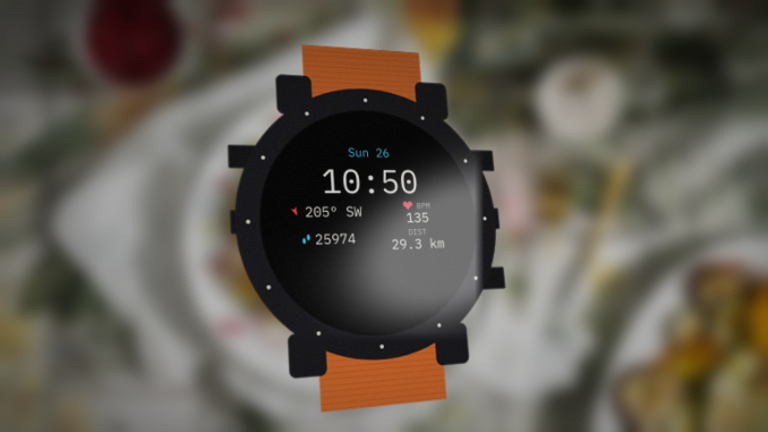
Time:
h=10 m=50
